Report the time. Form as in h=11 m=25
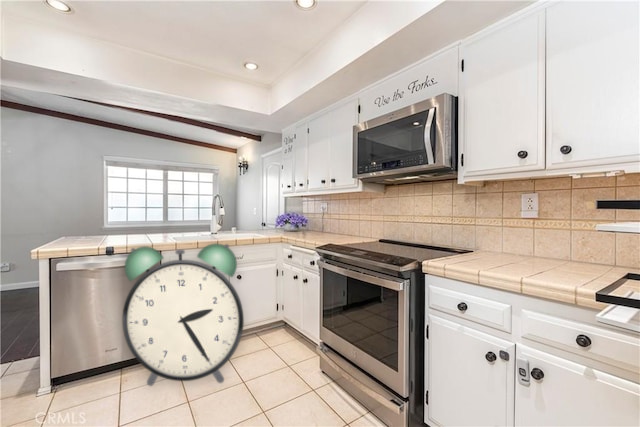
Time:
h=2 m=25
